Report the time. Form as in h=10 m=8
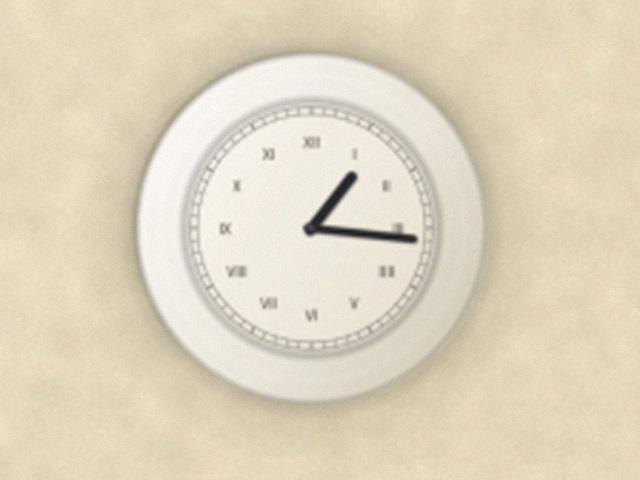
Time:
h=1 m=16
